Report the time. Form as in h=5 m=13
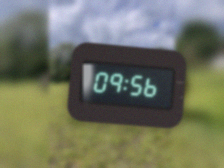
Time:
h=9 m=56
